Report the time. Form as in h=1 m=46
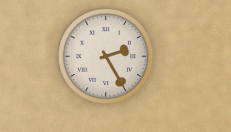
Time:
h=2 m=25
